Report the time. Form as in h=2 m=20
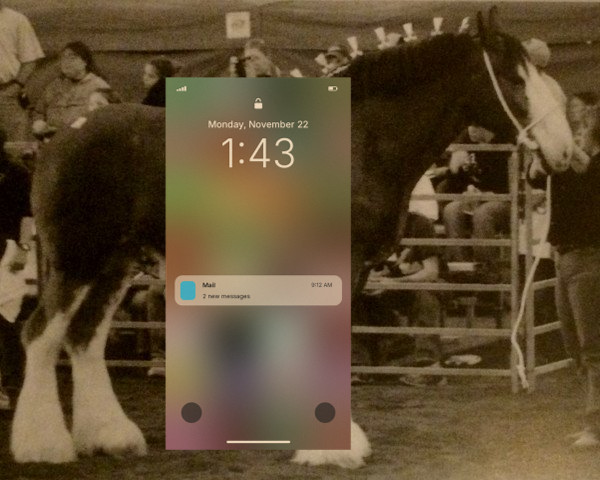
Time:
h=1 m=43
